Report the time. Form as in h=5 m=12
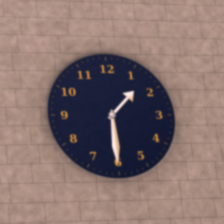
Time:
h=1 m=30
